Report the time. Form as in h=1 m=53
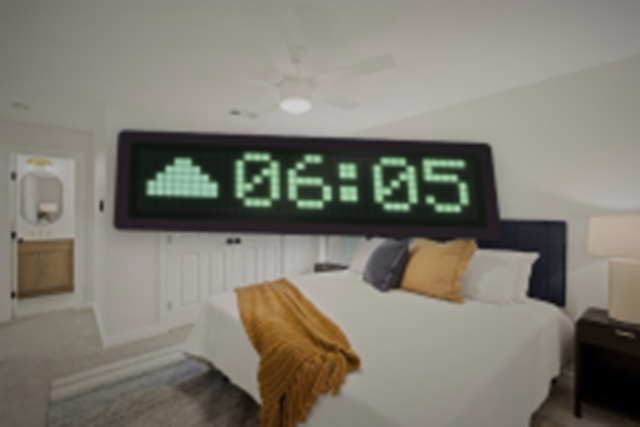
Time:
h=6 m=5
